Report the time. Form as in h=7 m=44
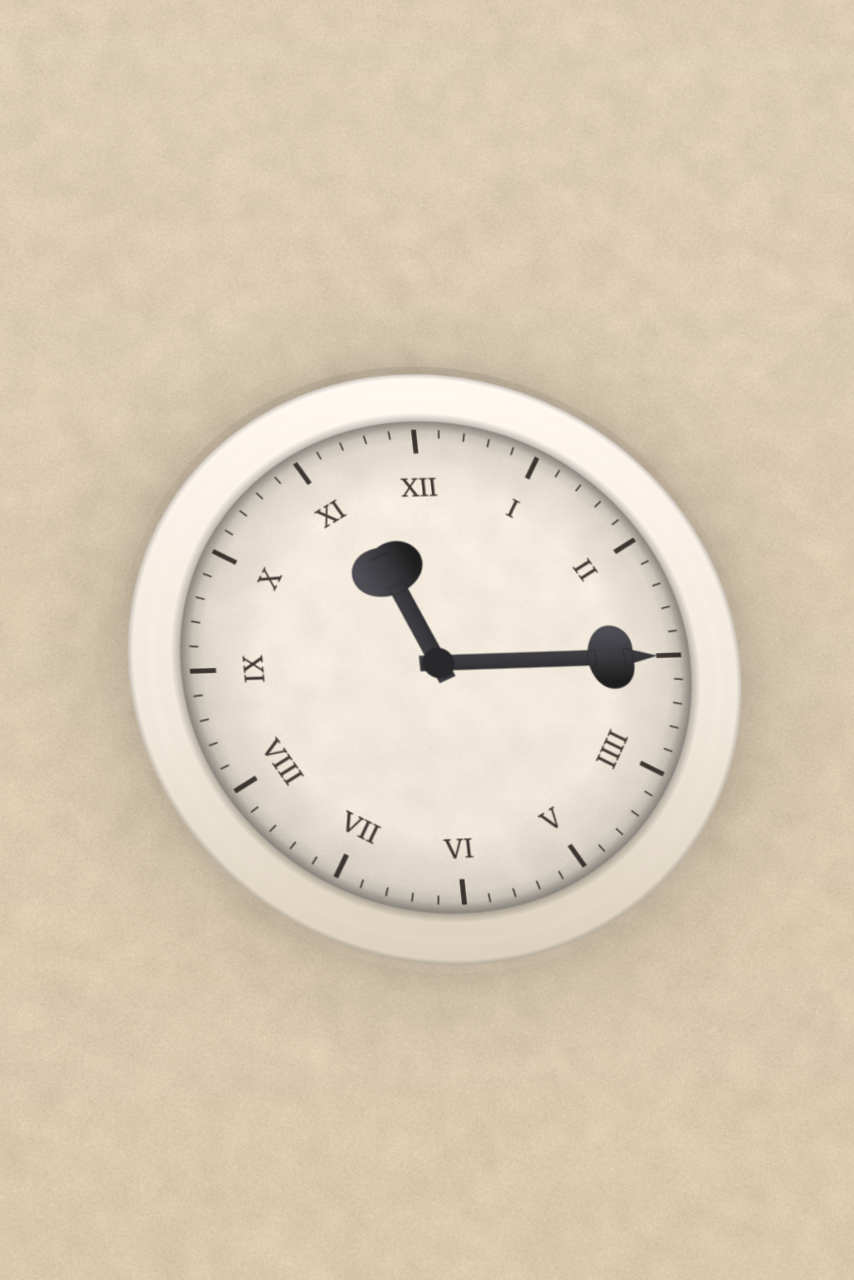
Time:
h=11 m=15
